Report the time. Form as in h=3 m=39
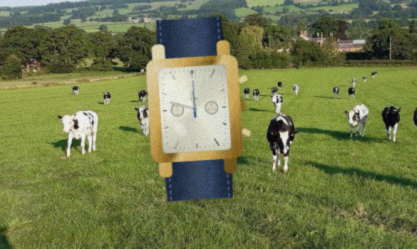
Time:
h=11 m=48
